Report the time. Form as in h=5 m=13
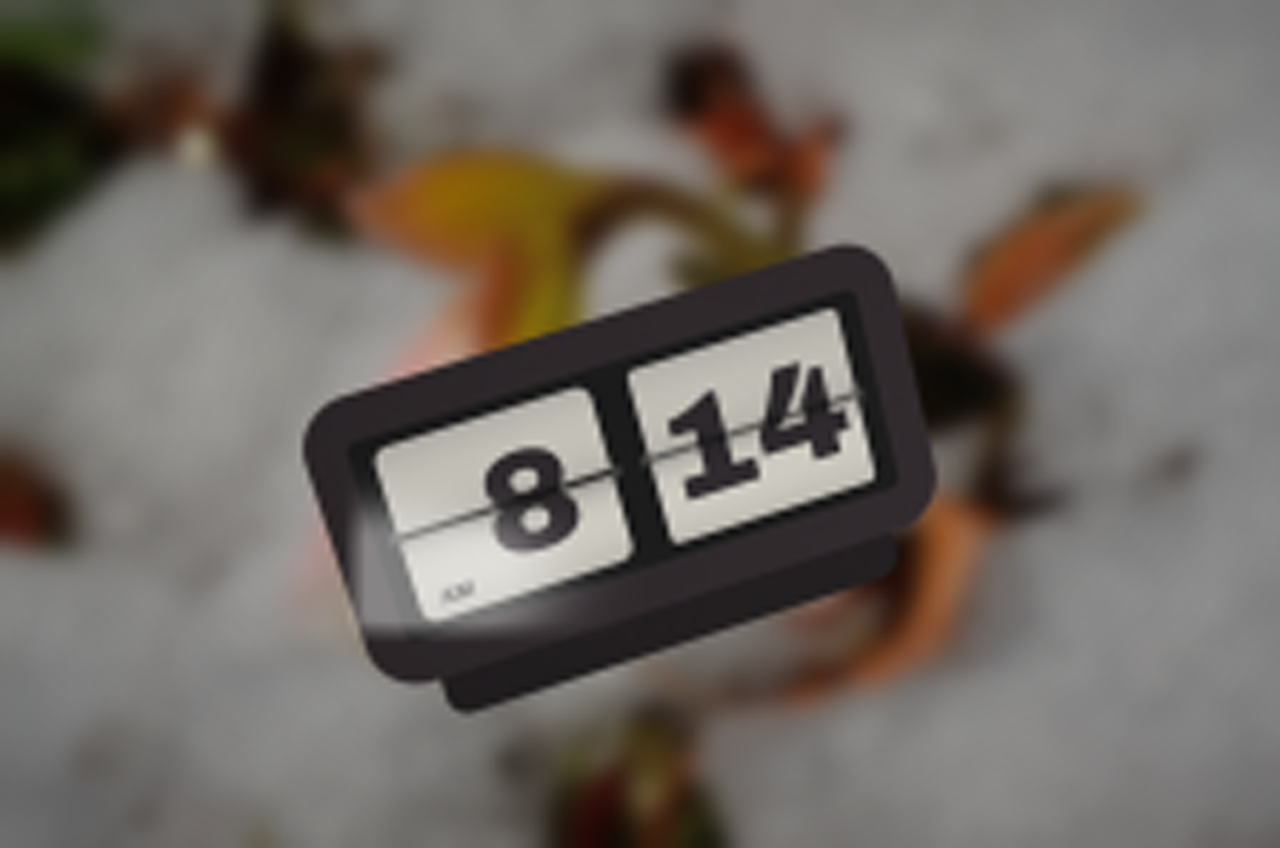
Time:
h=8 m=14
